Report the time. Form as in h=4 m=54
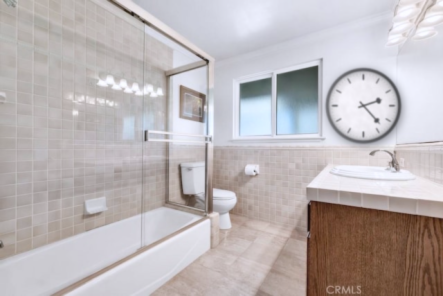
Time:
h=2 m=23
